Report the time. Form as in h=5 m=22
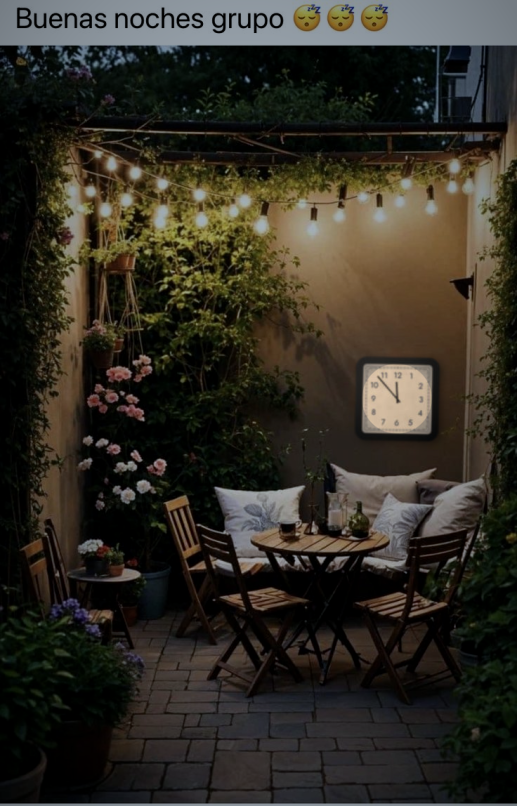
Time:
h=11 m=53
